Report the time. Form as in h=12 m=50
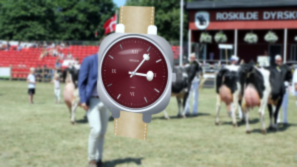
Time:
h=3 m=6
